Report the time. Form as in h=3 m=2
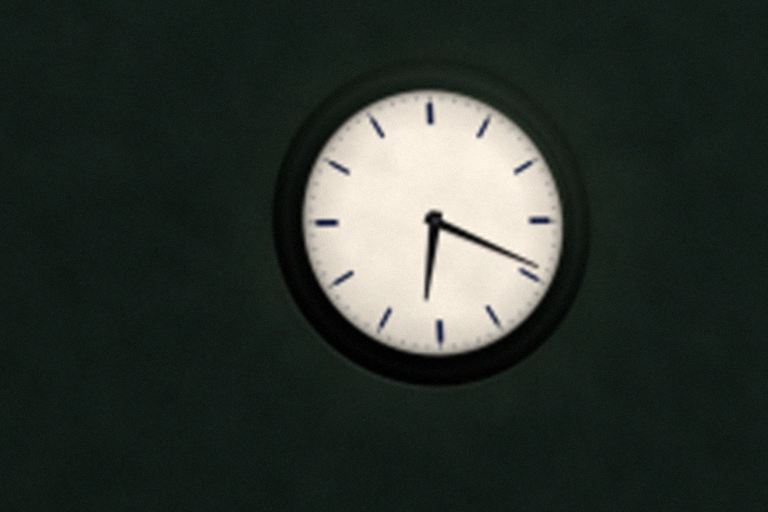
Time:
h=6 m=19
